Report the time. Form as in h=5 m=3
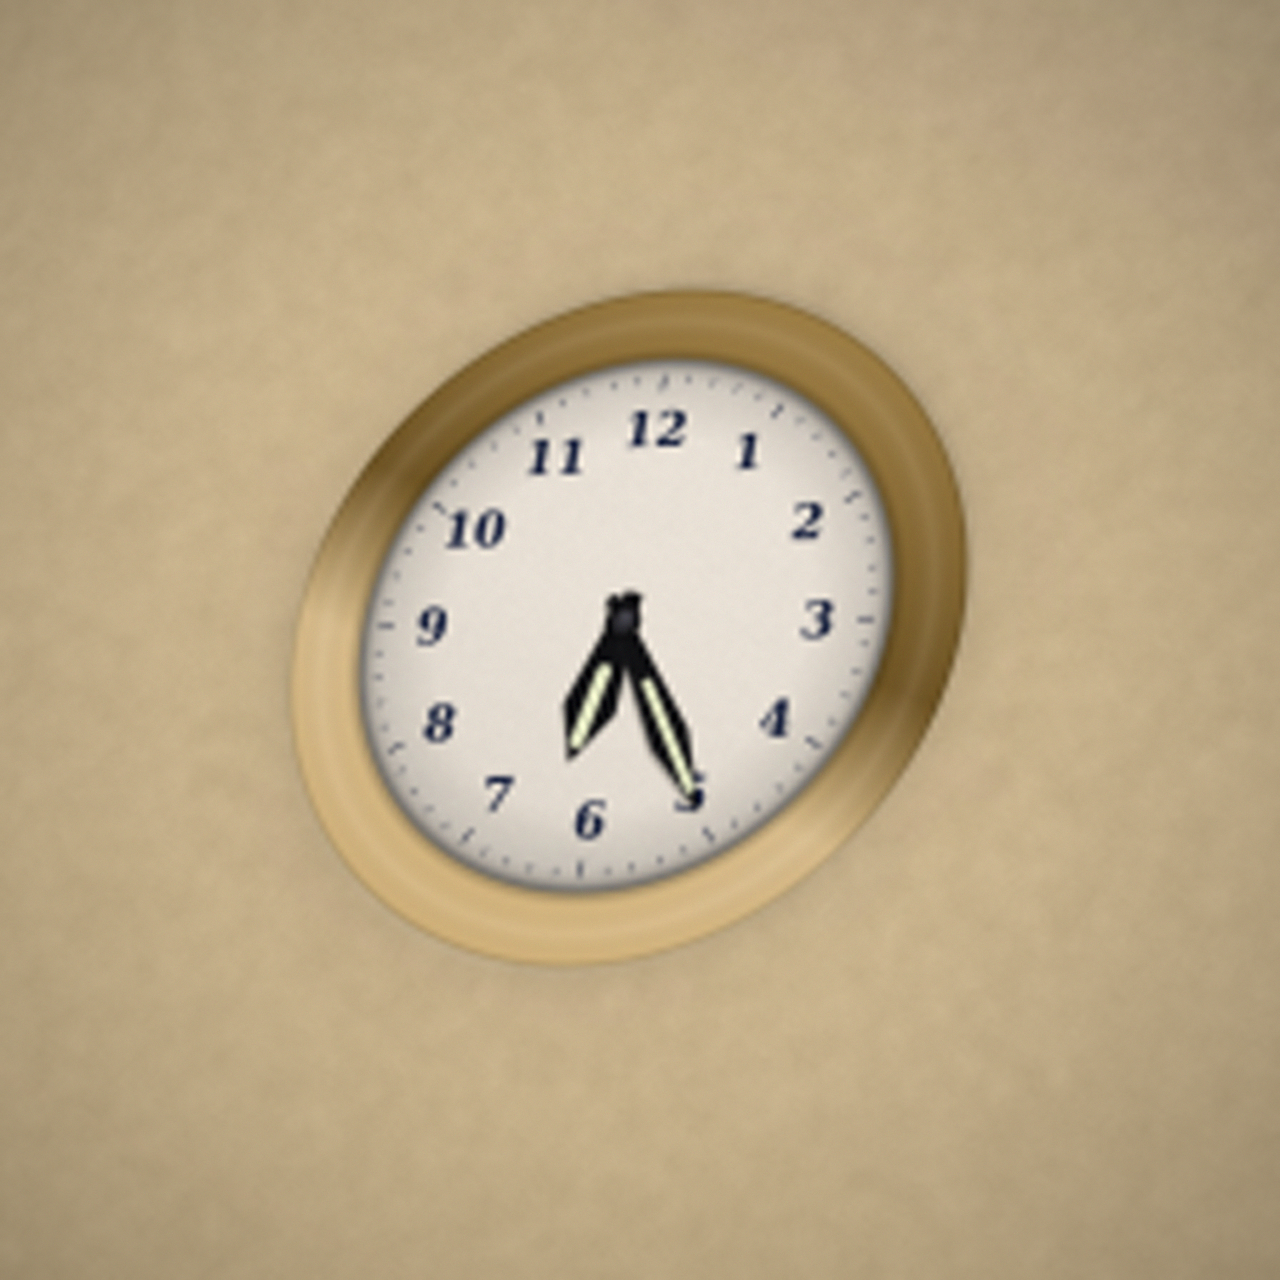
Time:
h=6 m=25
